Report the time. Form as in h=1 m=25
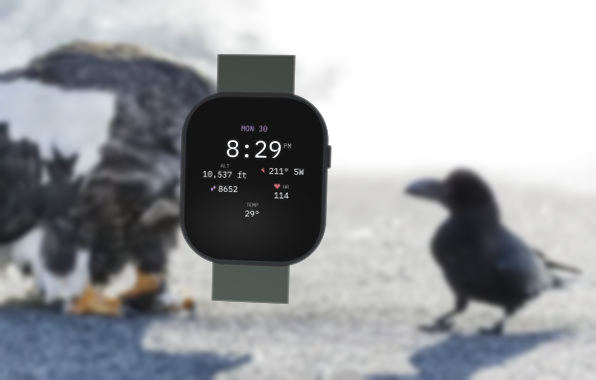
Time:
h=8 m=29
